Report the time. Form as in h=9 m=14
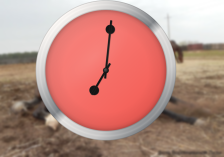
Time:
h=7 m=1
